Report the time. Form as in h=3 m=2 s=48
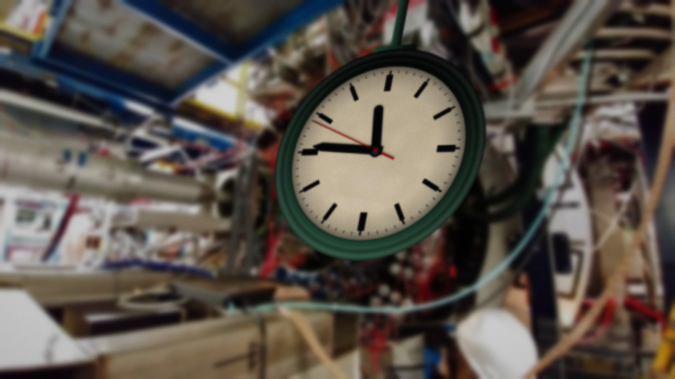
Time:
h=11 m=45 s=49
